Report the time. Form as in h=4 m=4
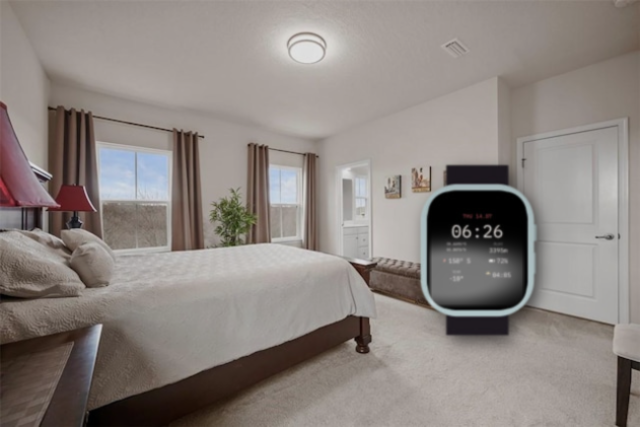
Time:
h=6 m=26
